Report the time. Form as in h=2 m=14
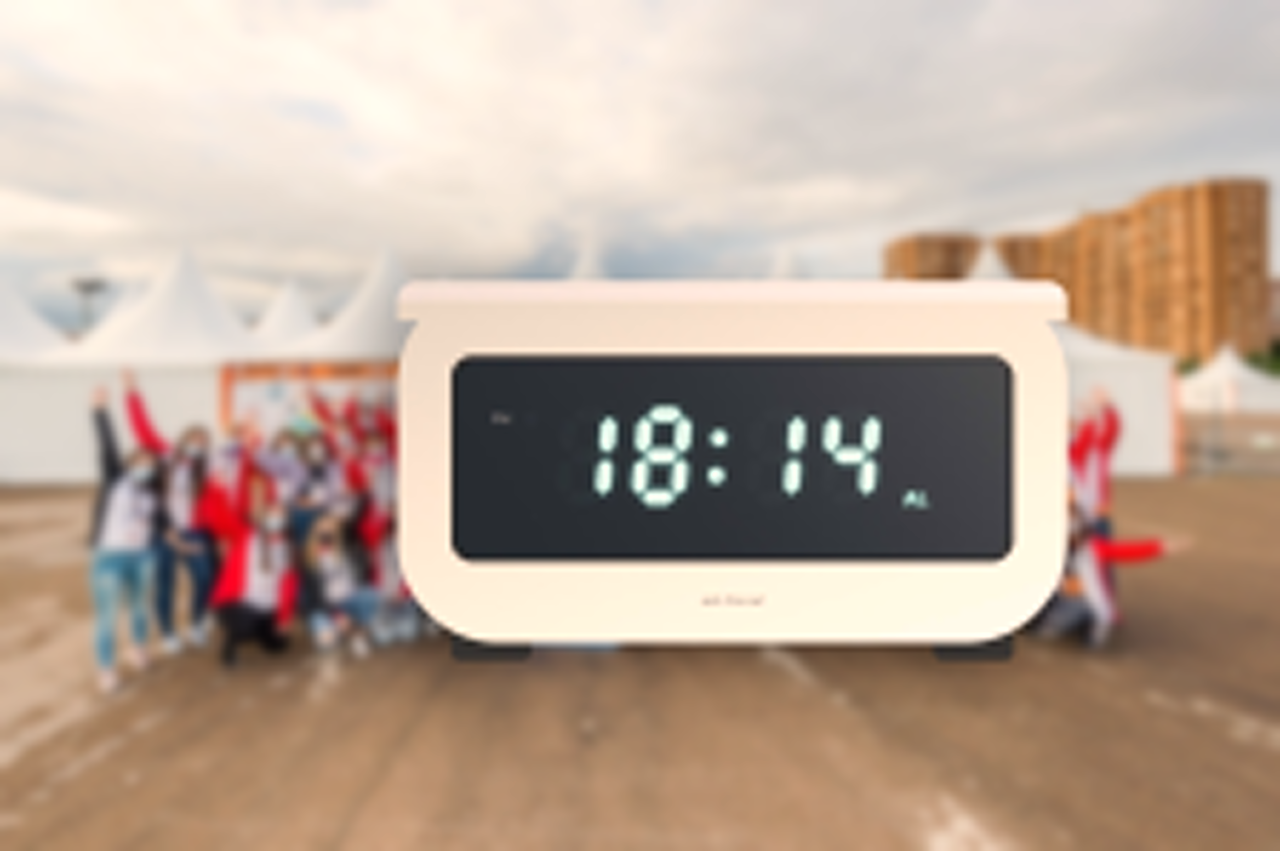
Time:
h=18 m=14
